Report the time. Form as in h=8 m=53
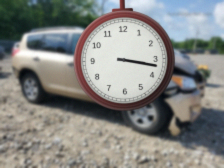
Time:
h=3 m=17
